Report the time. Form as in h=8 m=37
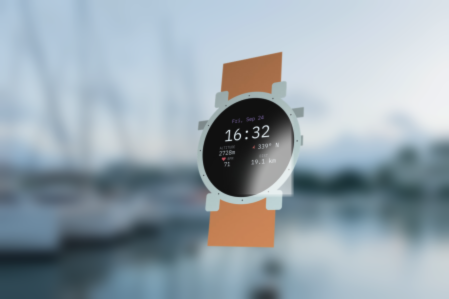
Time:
h=16 m=32
